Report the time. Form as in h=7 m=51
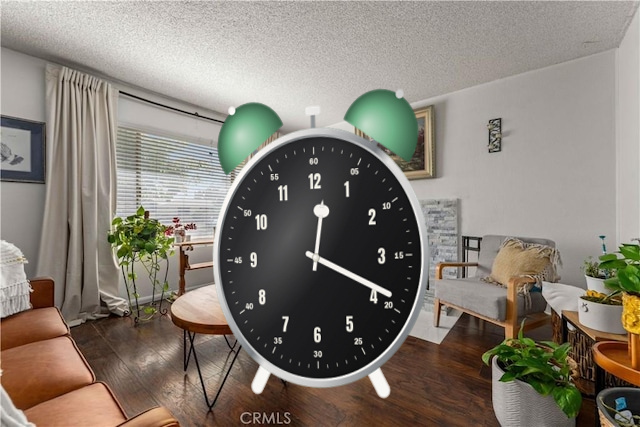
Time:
h=12 m=19
